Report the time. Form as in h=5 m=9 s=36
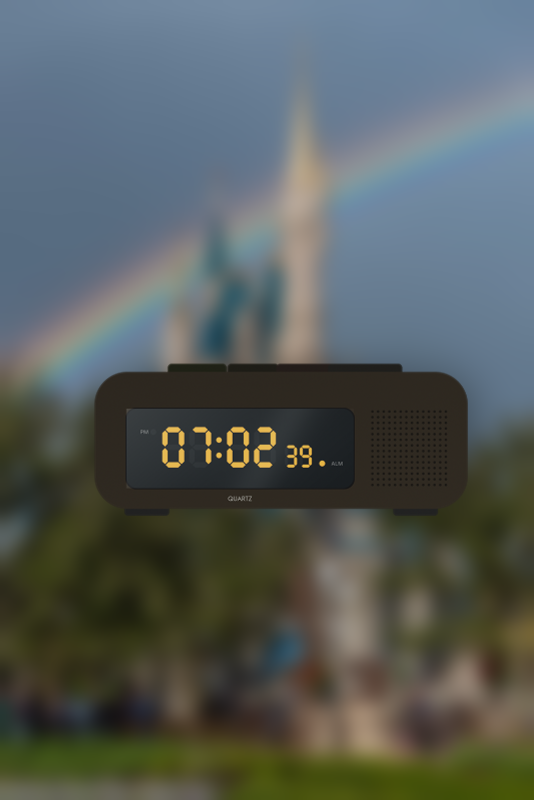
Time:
h=7 m=2 s=39
